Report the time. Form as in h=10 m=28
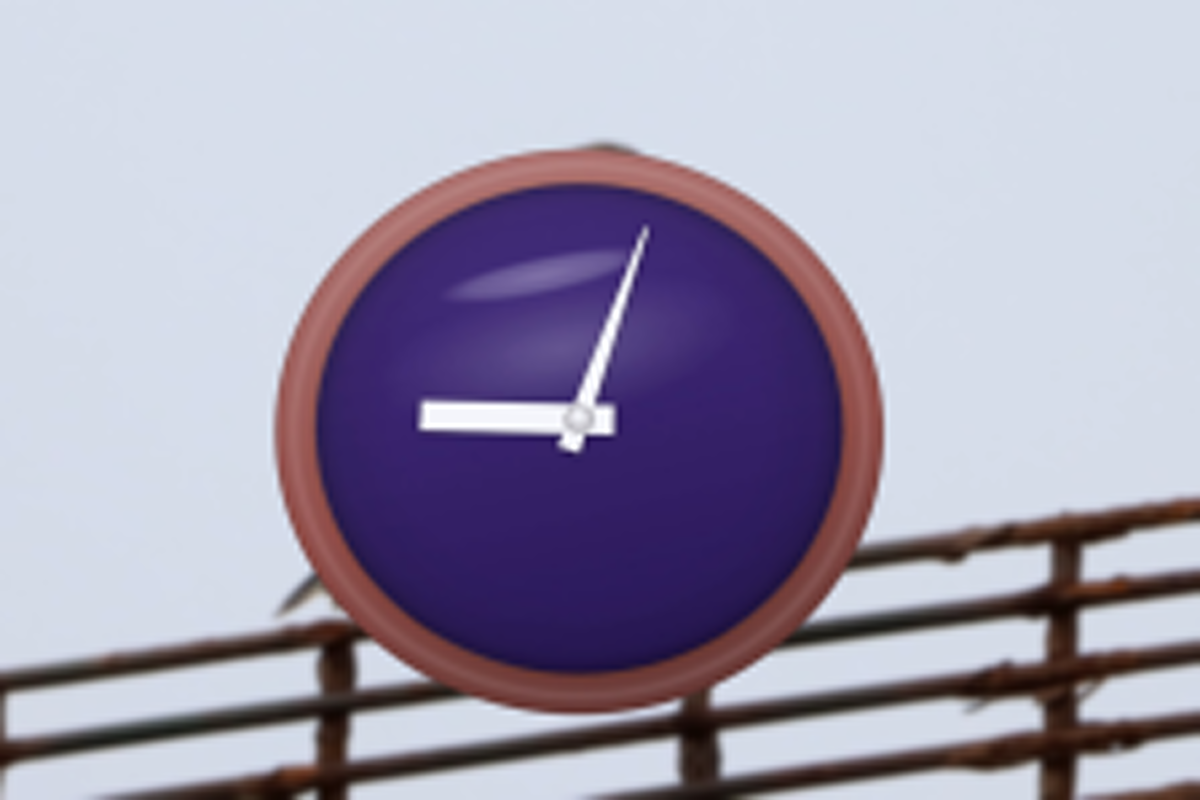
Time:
h=9 m=3
